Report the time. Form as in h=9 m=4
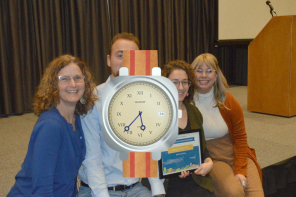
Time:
h=5 m=37
